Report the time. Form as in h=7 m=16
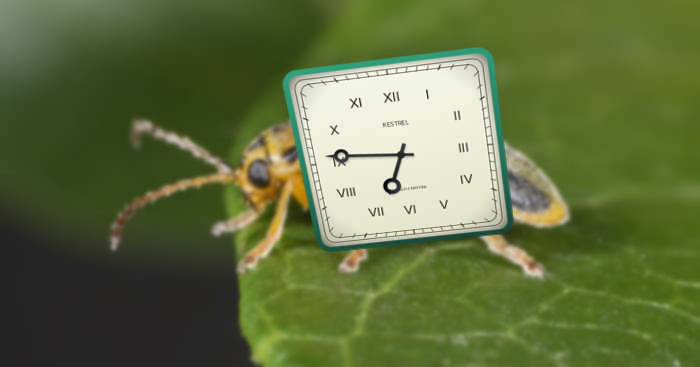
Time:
h=6 m=46
